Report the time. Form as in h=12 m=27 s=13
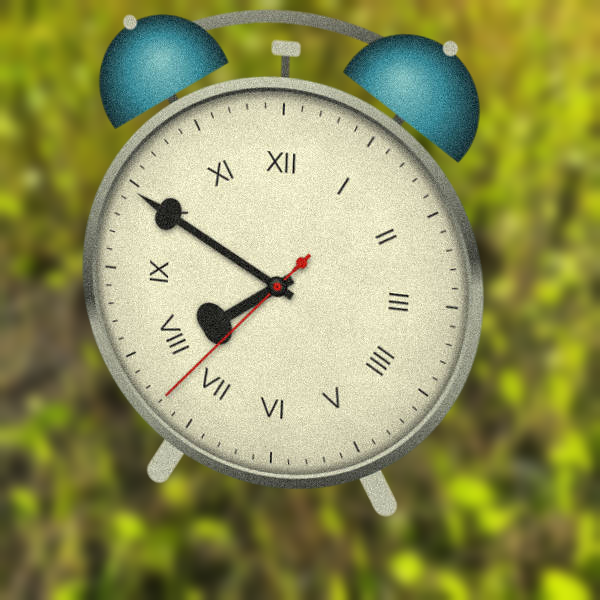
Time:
h=7 m=49 s=37
